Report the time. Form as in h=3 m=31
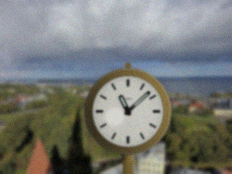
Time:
h=11 m=8
